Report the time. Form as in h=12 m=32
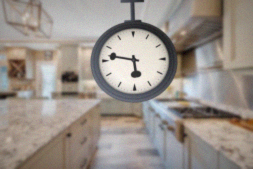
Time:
h=5 m=47
